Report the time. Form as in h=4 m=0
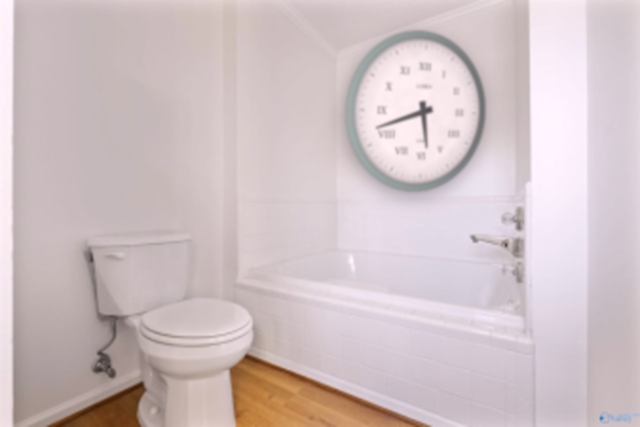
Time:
h=5 m=42
